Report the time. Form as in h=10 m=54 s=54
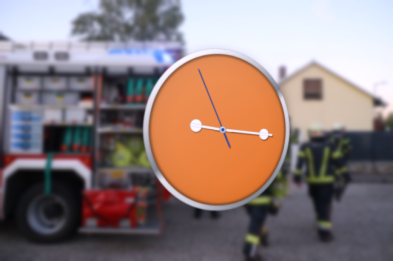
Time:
h=9 m=15 s=56
